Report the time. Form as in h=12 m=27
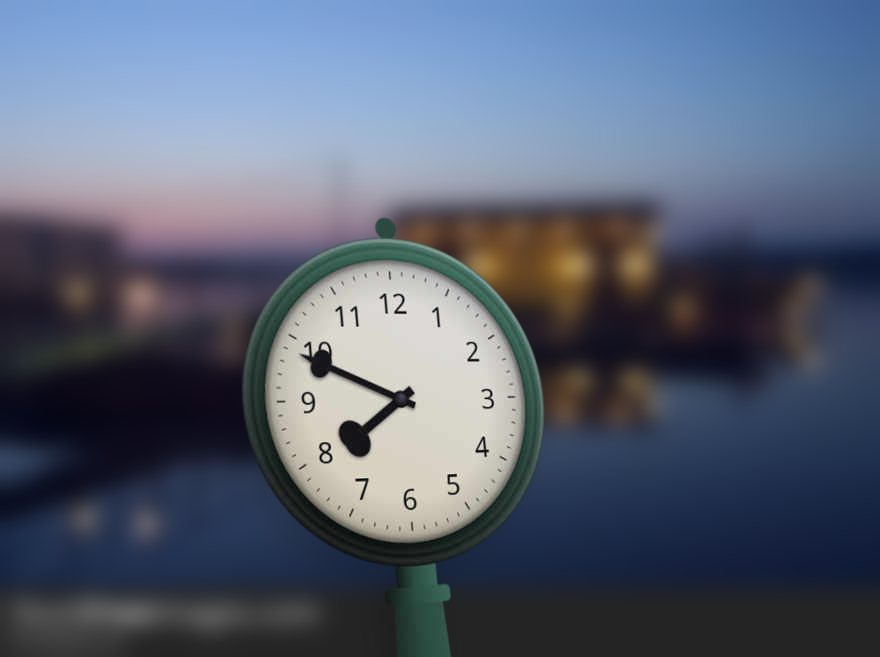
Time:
h=7 m=49
